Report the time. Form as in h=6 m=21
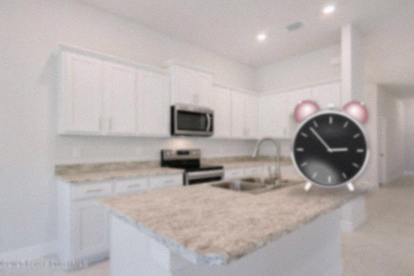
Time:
h=2 m=53
